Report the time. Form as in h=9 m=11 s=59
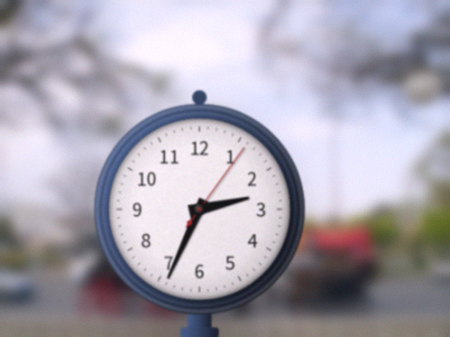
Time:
h=2 m=34 s=6
